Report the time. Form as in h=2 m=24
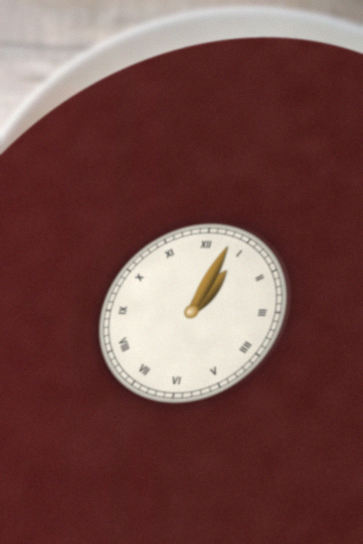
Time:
h=1 m=3
